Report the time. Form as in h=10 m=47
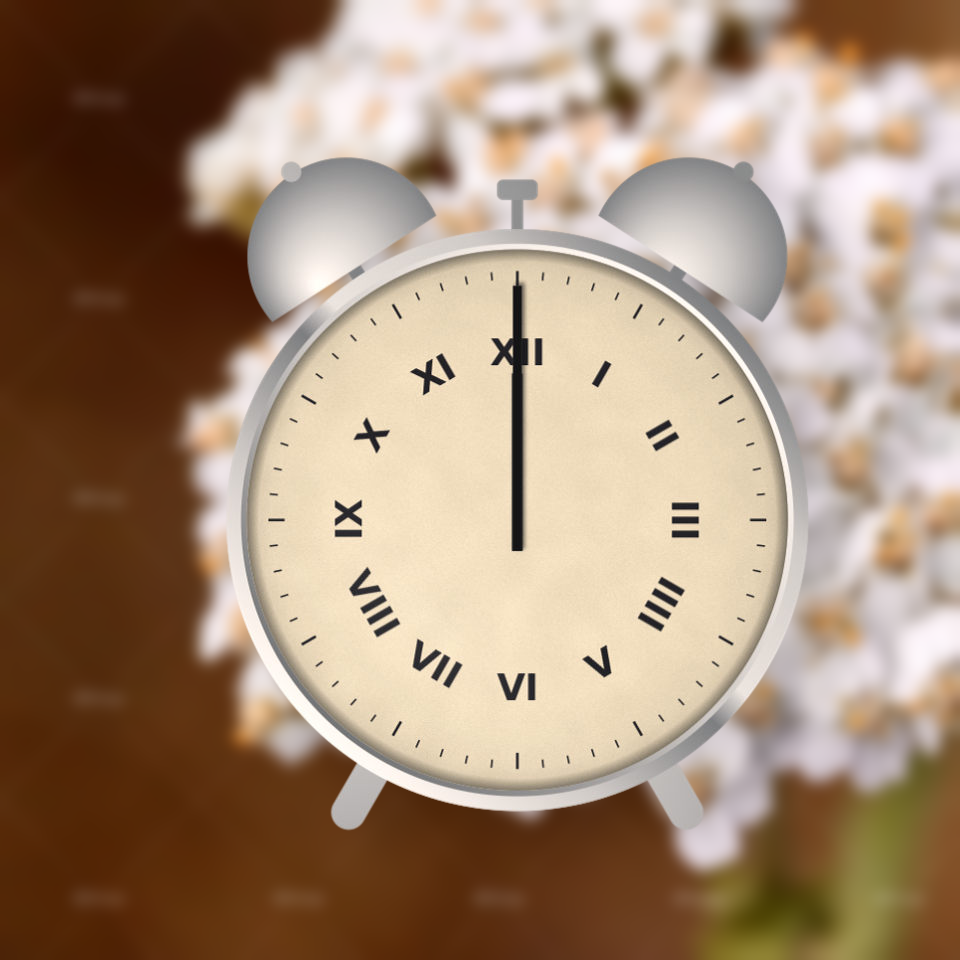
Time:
h=12 m=0
